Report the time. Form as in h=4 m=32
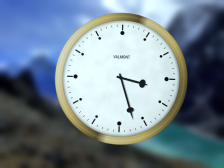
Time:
h=3 m=27
